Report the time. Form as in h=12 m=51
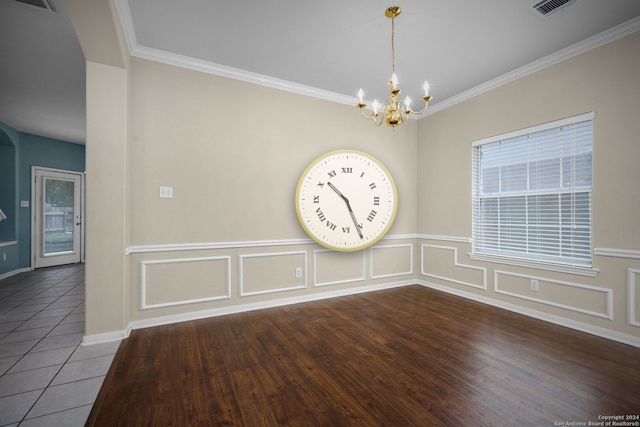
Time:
h=10 m=26
